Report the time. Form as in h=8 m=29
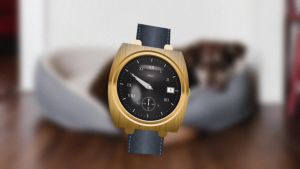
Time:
h=9 m=50
